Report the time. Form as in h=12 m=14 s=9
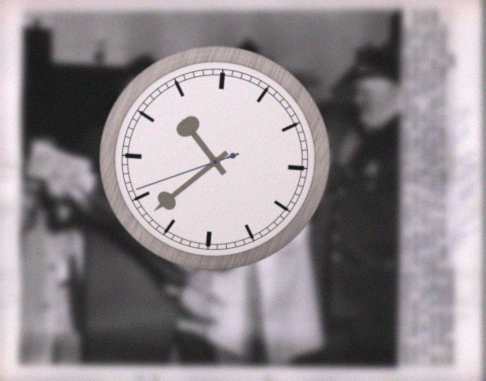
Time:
h=10 m=37 s=41
